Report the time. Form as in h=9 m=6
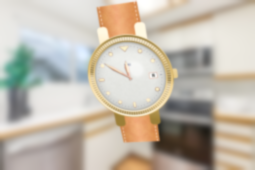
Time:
h=11 m=51
